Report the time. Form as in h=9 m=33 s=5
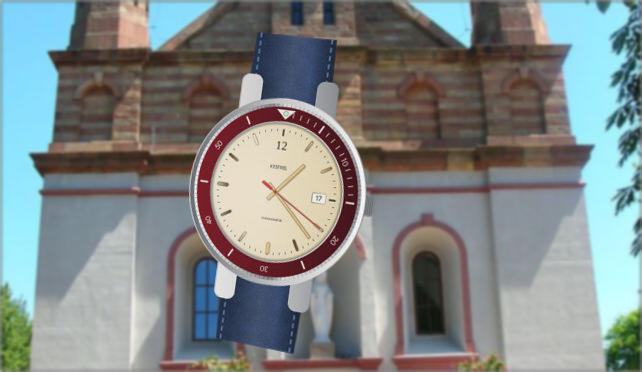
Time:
h=1 m=22 s=20
